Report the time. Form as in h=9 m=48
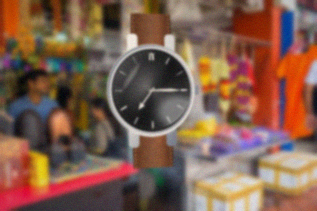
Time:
h=7 m=15
